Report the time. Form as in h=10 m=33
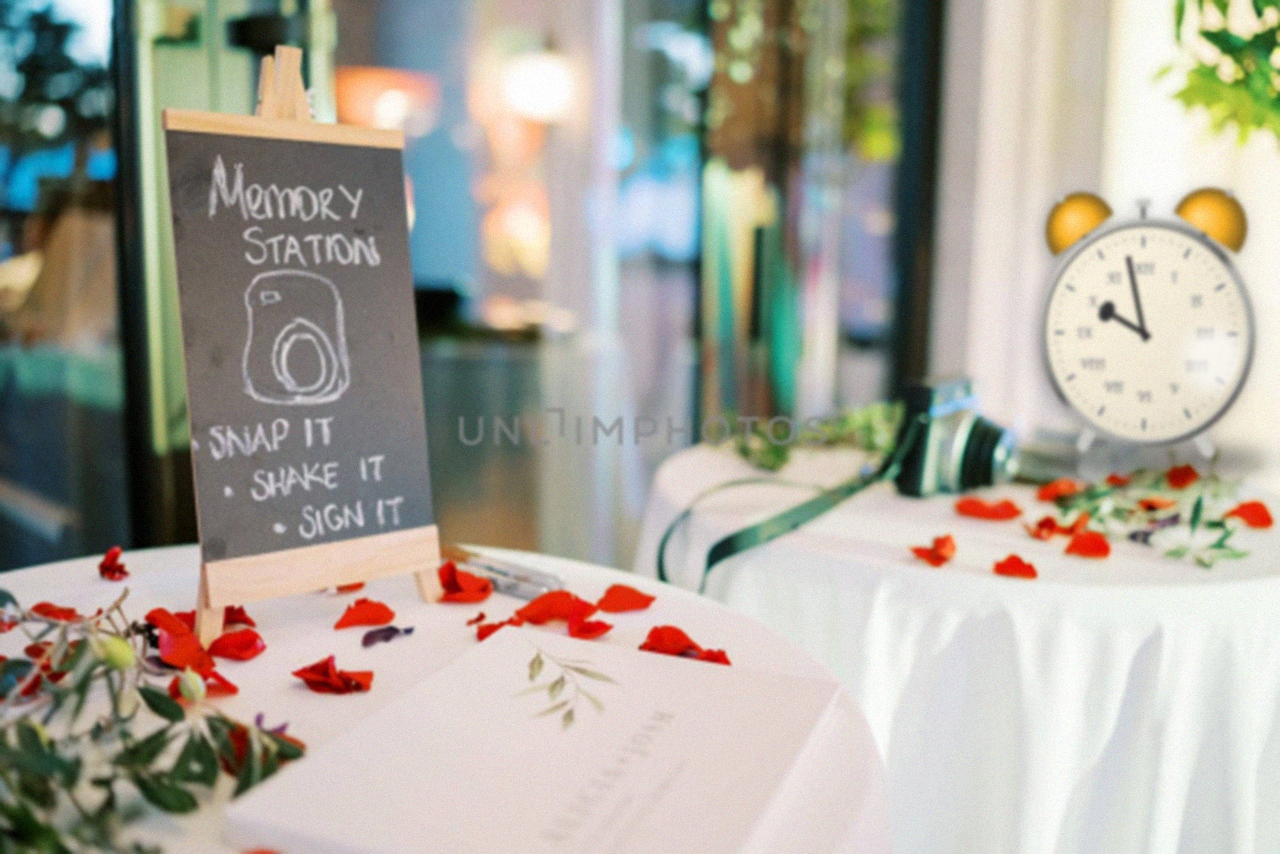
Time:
h=9 m=58
